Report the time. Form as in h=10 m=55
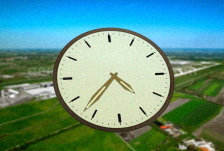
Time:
h=4 m=37
